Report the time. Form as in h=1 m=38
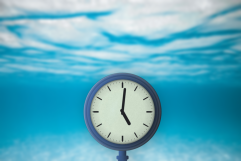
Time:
h=5 m=1
